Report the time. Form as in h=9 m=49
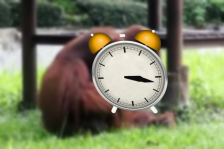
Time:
h=3 m=17
